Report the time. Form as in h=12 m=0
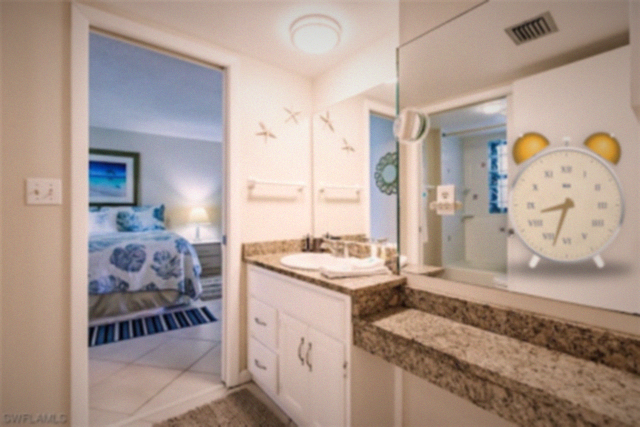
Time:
h=8 m=33
